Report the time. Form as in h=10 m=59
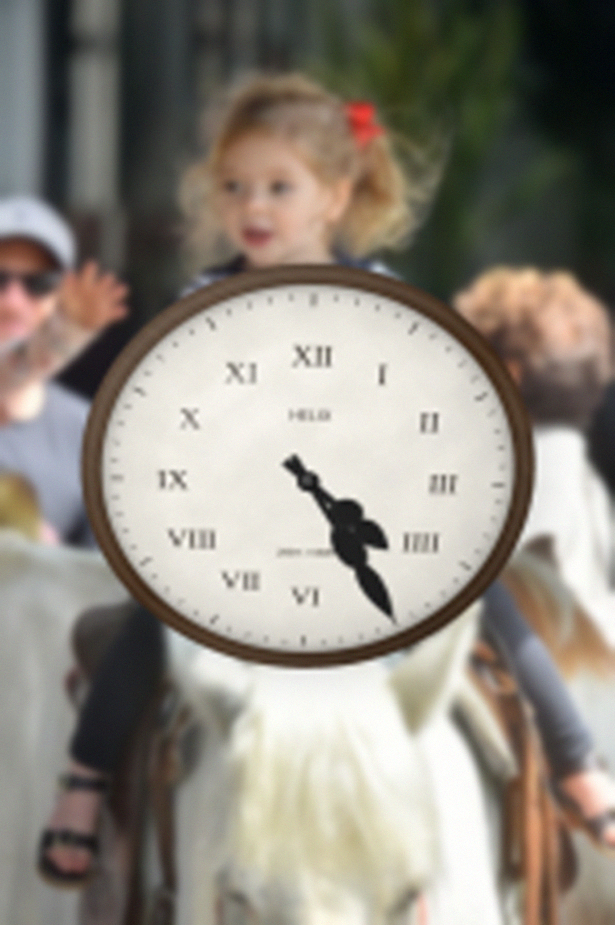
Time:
h=4 m=25
